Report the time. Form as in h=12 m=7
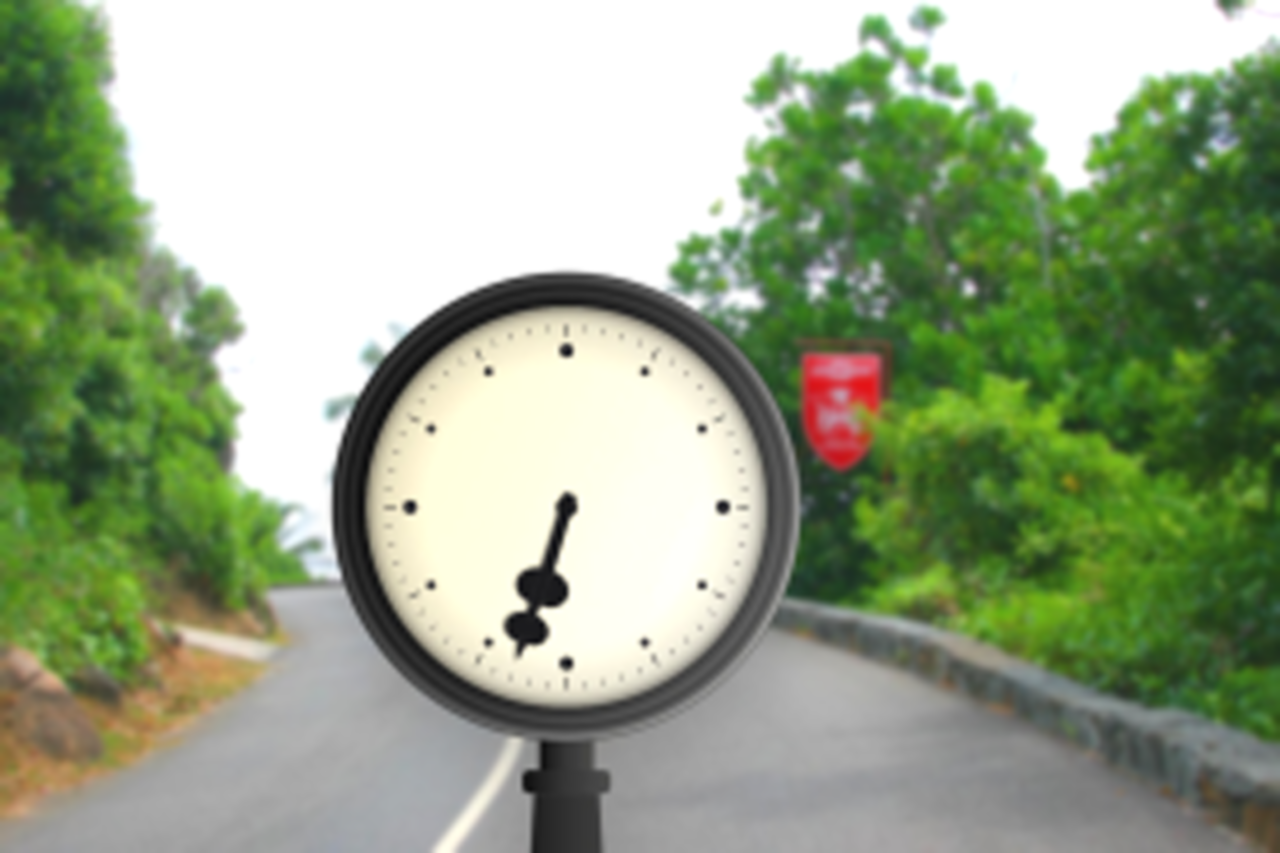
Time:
h=6 m=33
